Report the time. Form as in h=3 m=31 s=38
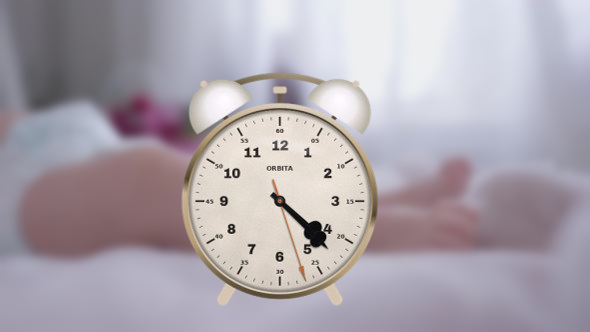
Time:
h=4 m=22 s=27
